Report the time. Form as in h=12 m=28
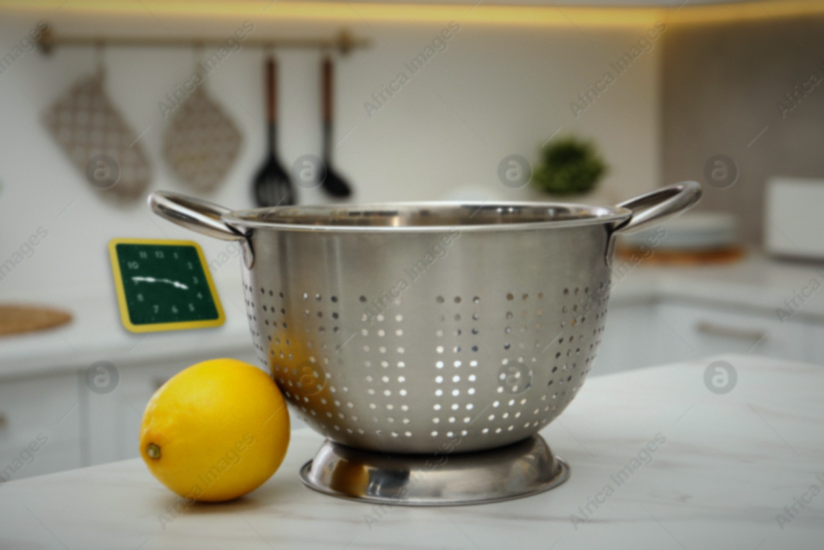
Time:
h=3 m=46
